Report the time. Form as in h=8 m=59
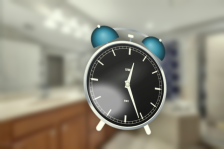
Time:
h=12 m=26
